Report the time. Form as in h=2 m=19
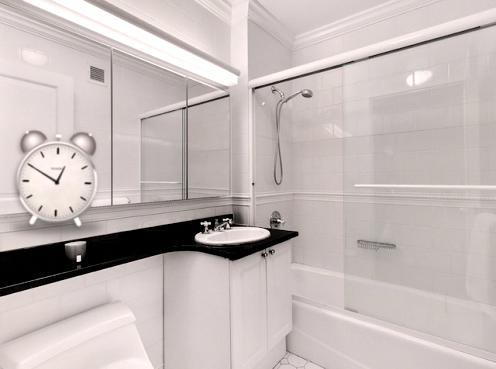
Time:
h=12 m=50
